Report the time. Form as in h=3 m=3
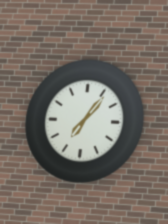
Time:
h=7 m=6
